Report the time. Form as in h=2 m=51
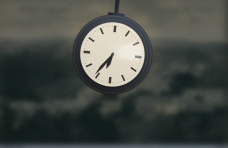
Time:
h=6 m=36
